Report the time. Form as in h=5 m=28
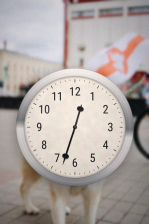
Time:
h=12 m=33
